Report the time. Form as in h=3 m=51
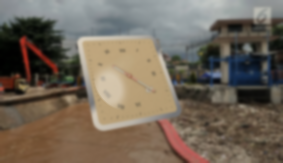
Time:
h=10 m=22
